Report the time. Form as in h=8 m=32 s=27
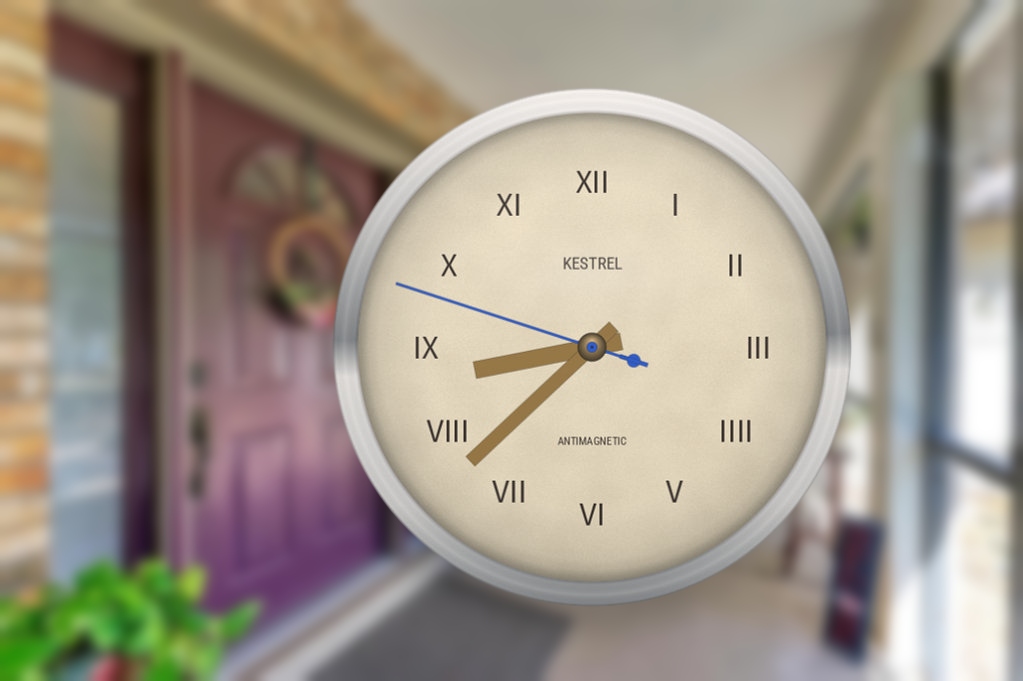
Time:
h=8 m=37 s=48
